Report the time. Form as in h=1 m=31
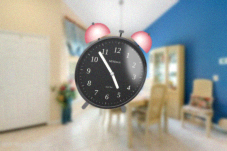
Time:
h=4 m=53
